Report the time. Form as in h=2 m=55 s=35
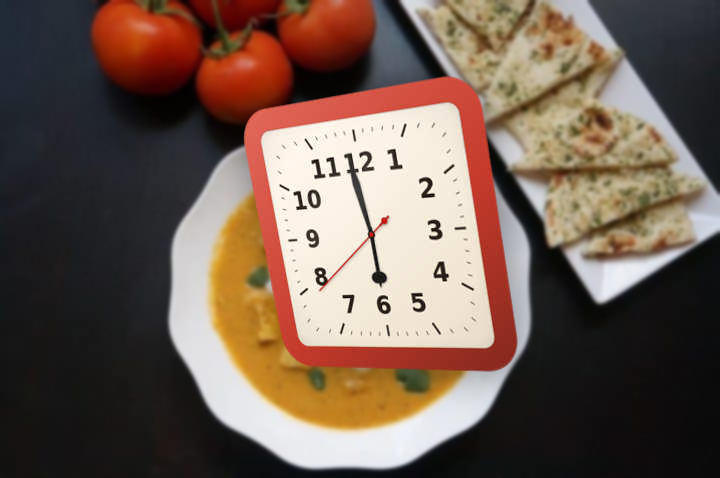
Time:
h=5 m=58 s=39
